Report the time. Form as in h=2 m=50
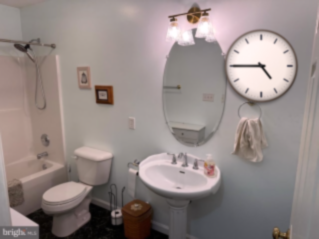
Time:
h=4 m=45
